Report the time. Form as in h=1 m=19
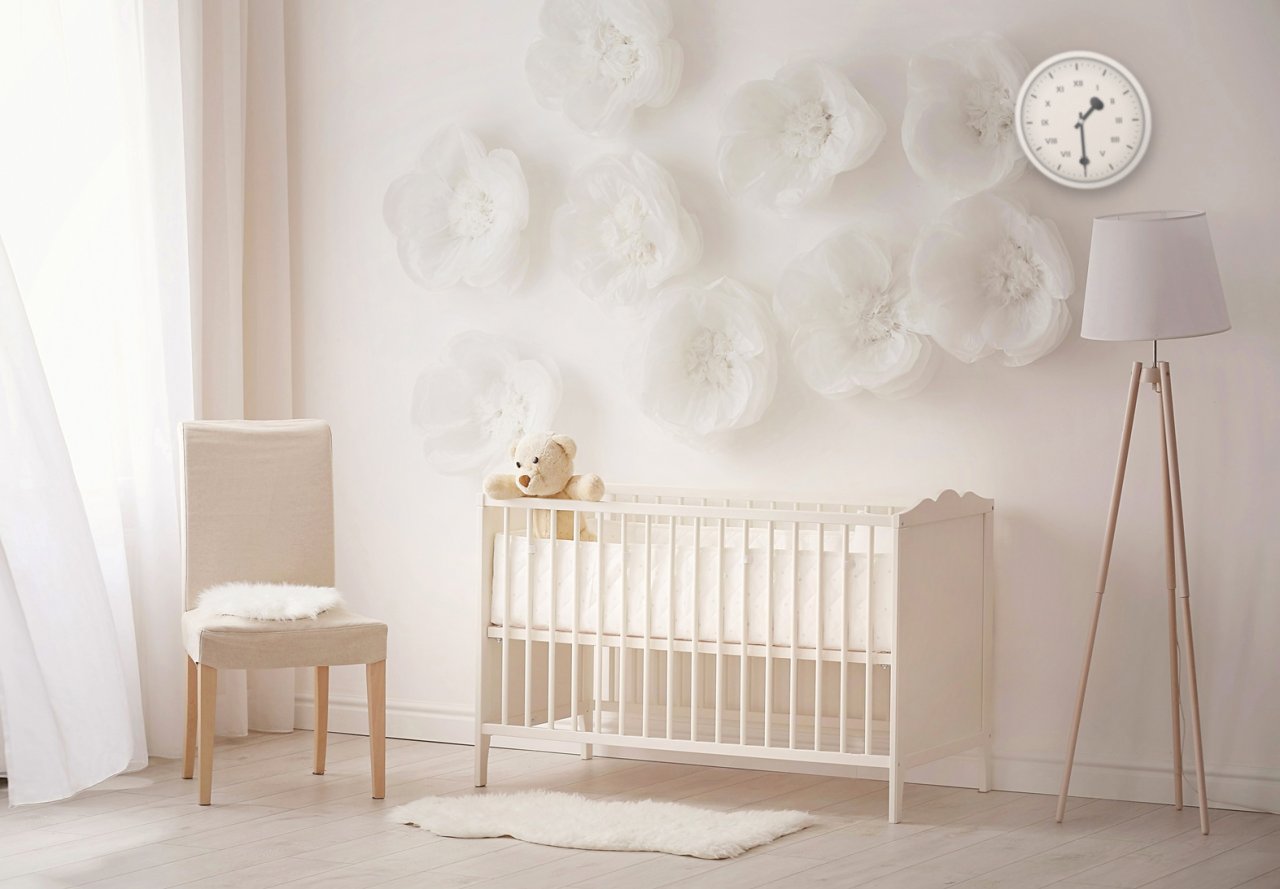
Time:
h=1 m=30
